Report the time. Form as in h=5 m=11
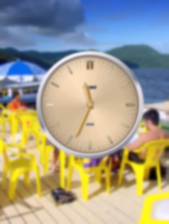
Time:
h=11 m=34
